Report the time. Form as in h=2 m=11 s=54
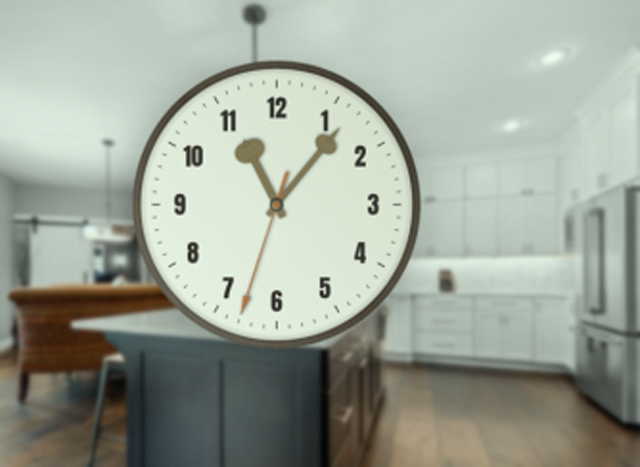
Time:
h=11 m=6 s=33
